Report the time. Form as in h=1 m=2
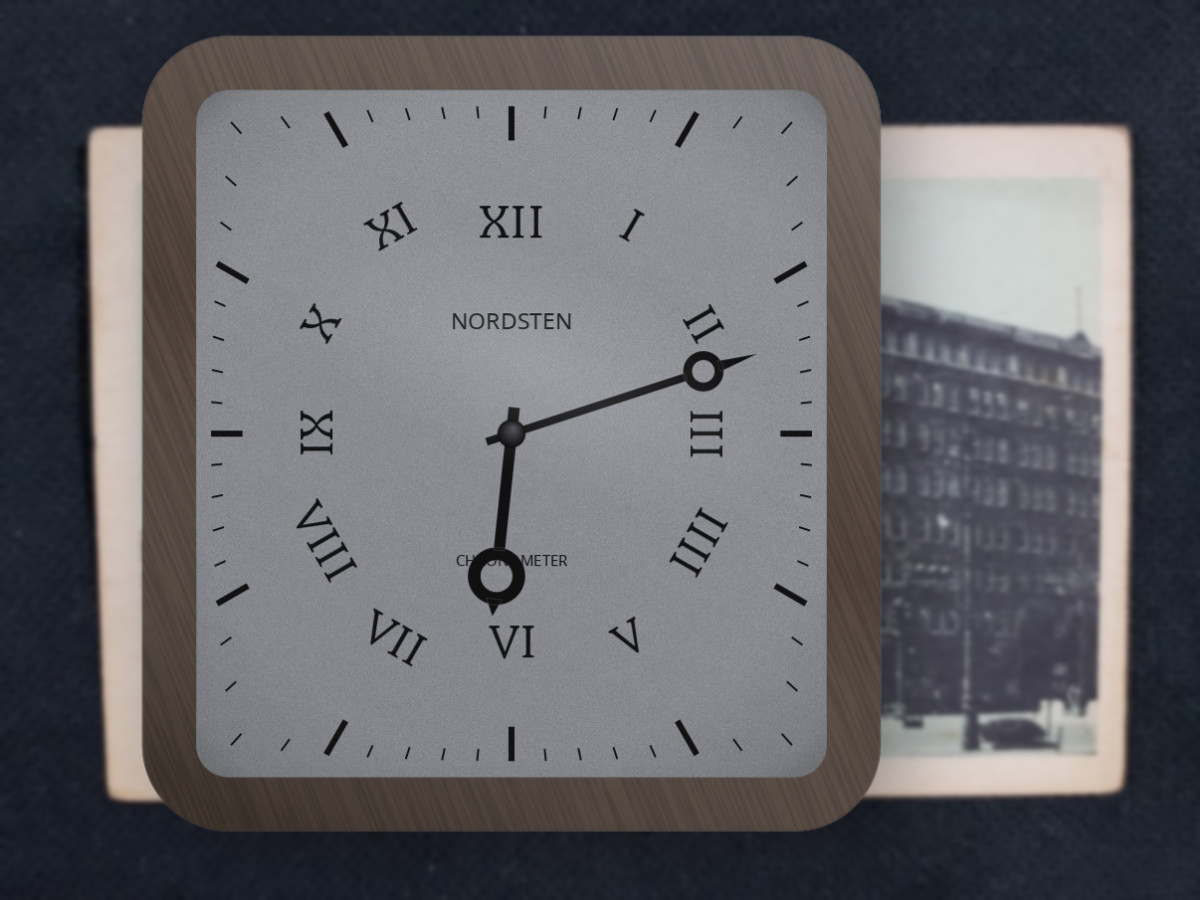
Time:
h=6 m=12
